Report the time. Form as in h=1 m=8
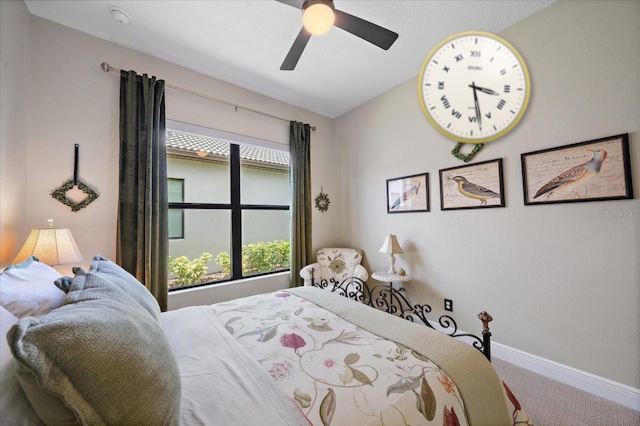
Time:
h=3 m=28
